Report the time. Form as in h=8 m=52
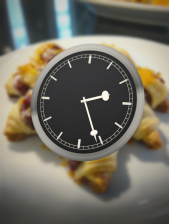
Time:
h=2 m=26
